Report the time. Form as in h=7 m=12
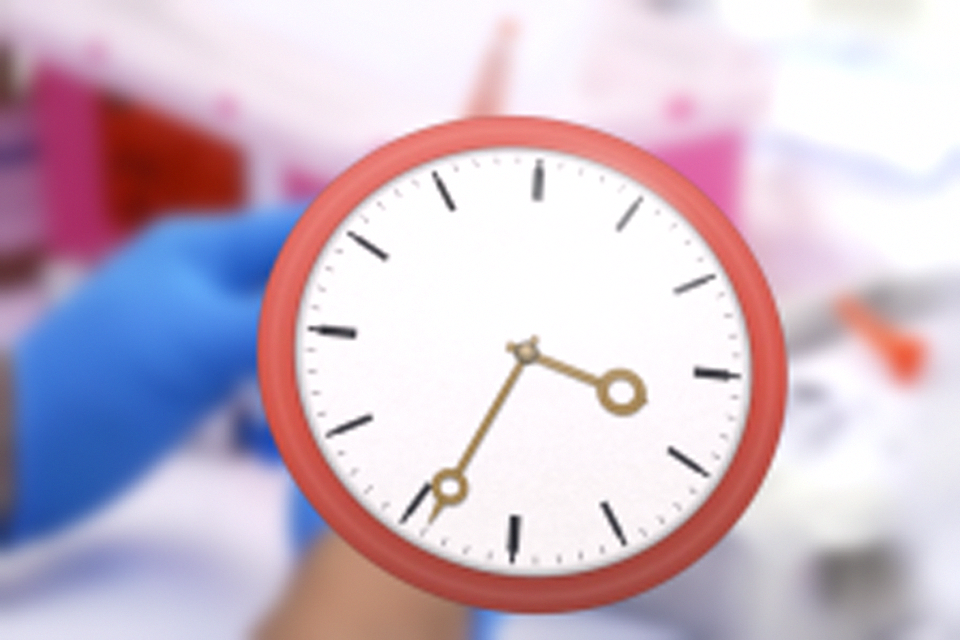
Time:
h=3 m=34
